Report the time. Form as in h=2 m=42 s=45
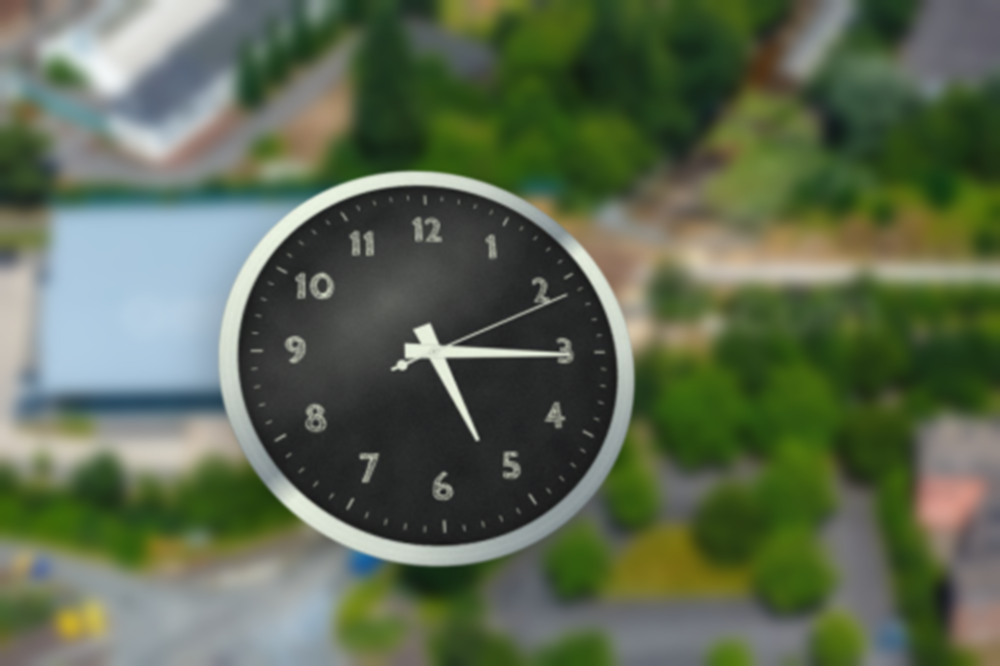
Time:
h=5 m=15 s=11
